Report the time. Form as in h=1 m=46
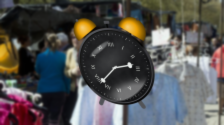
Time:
h=2 m=38
